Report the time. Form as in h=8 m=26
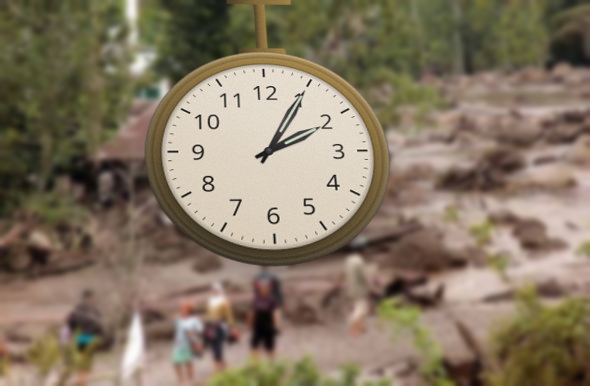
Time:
h=2 m=5
